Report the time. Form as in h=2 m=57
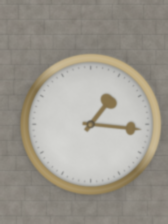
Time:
h=1 m=16
